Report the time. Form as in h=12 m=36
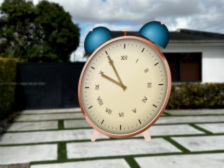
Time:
h=9 m=55
